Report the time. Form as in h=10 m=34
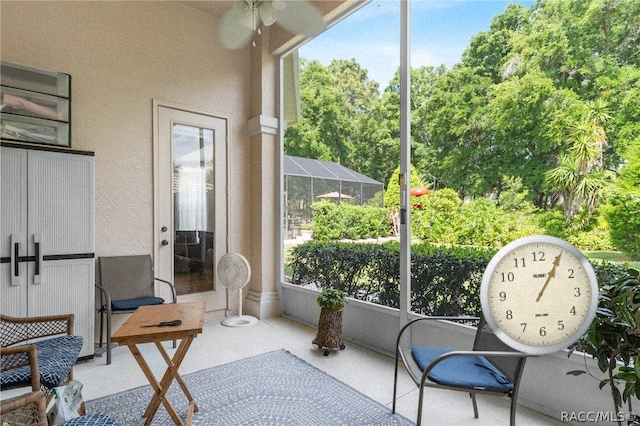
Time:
h=1 m=5
